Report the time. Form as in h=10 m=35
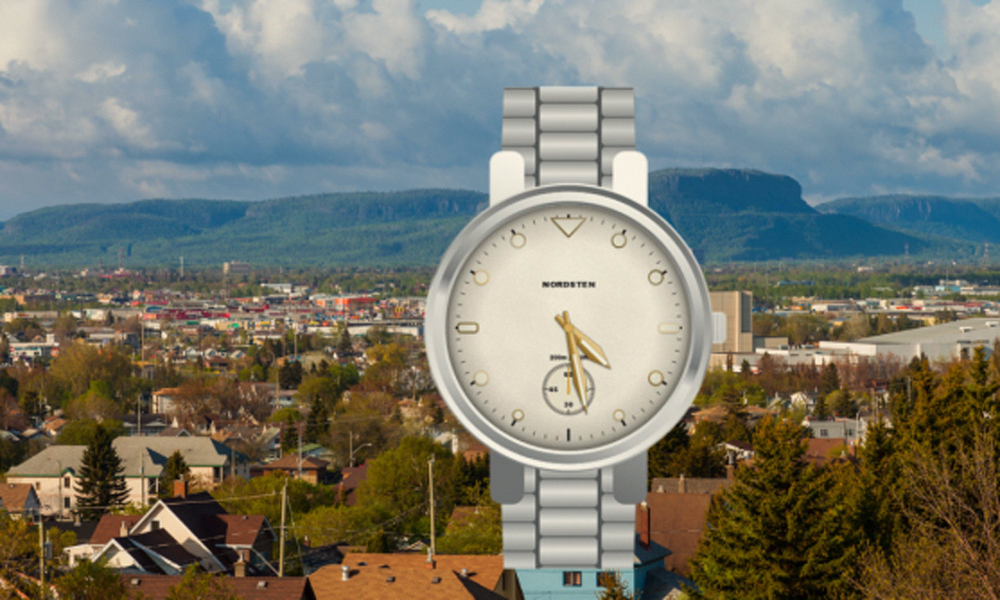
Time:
h=4 m=28
